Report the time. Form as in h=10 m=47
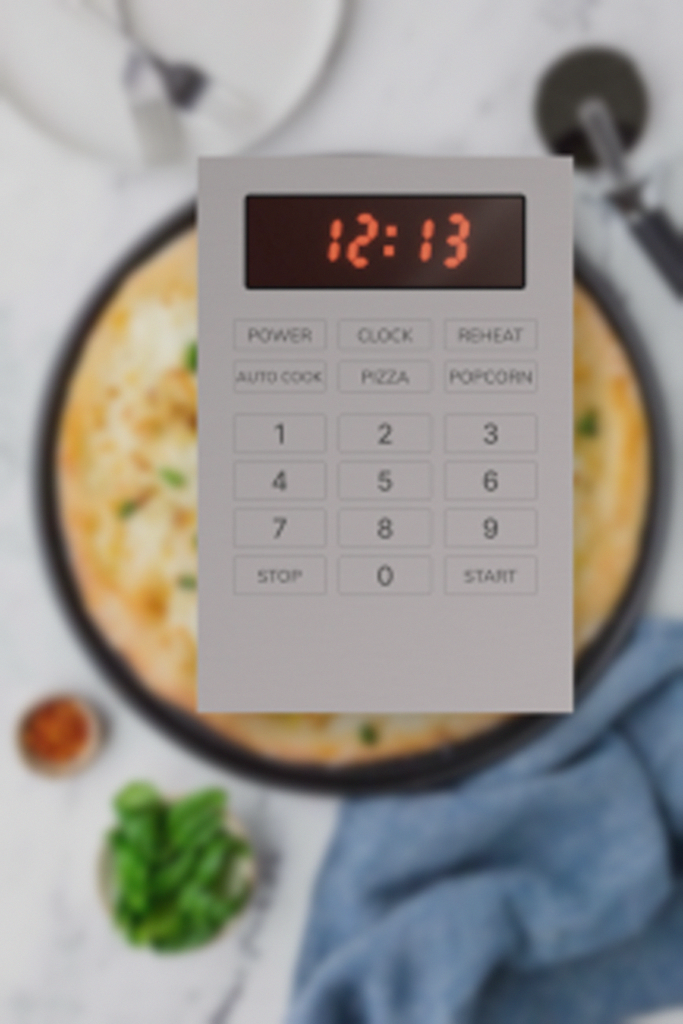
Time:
h=12 m=13
